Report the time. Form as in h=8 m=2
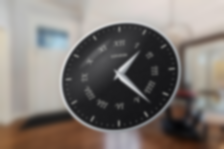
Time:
h=1 m=23
